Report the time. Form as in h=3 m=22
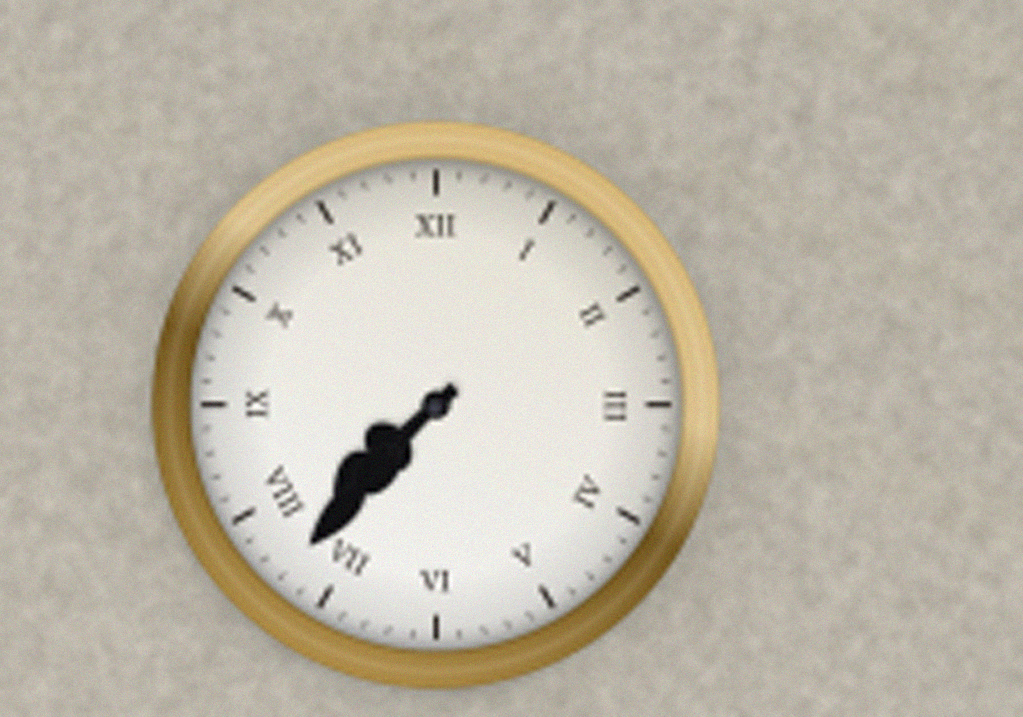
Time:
h=7 m=37
